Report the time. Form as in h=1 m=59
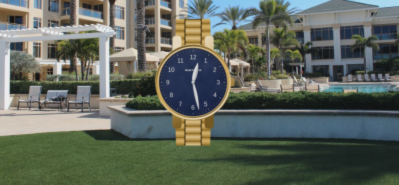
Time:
h=12 m=28
